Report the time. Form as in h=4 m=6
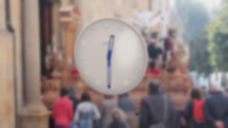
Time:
h=12 m=31
